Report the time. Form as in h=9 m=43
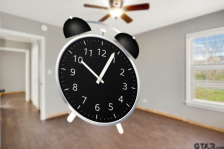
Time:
h=10 m=4
